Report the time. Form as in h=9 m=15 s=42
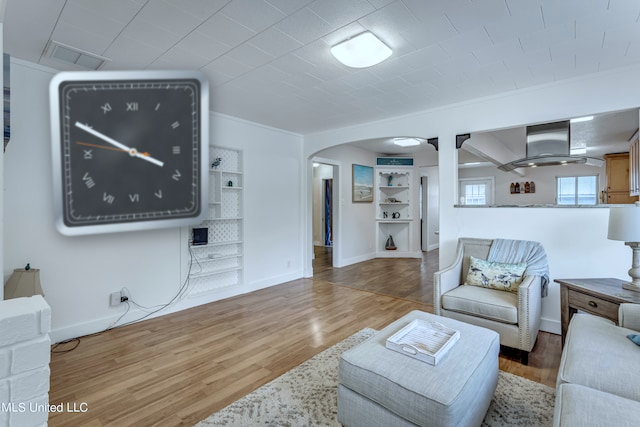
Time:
h=3 m=49 s=47
